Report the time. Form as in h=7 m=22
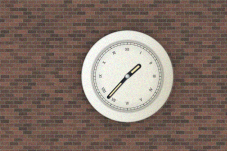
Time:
h=1 m=37
